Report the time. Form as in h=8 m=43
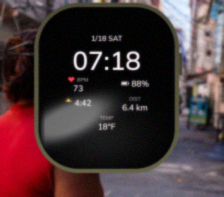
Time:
h=7 m=18
